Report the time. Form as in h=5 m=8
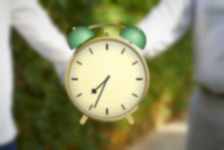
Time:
h=7 m=34
